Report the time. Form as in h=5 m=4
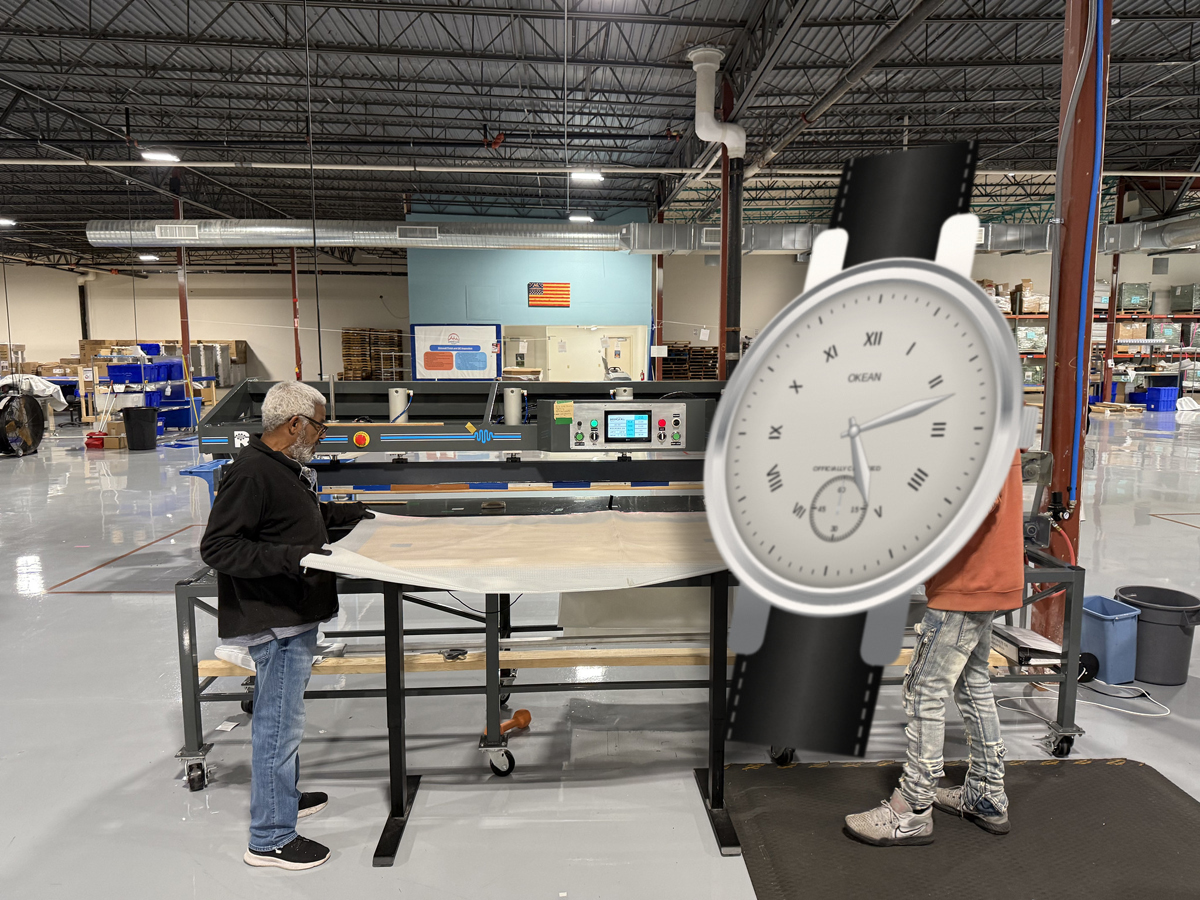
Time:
h=5 m=12
